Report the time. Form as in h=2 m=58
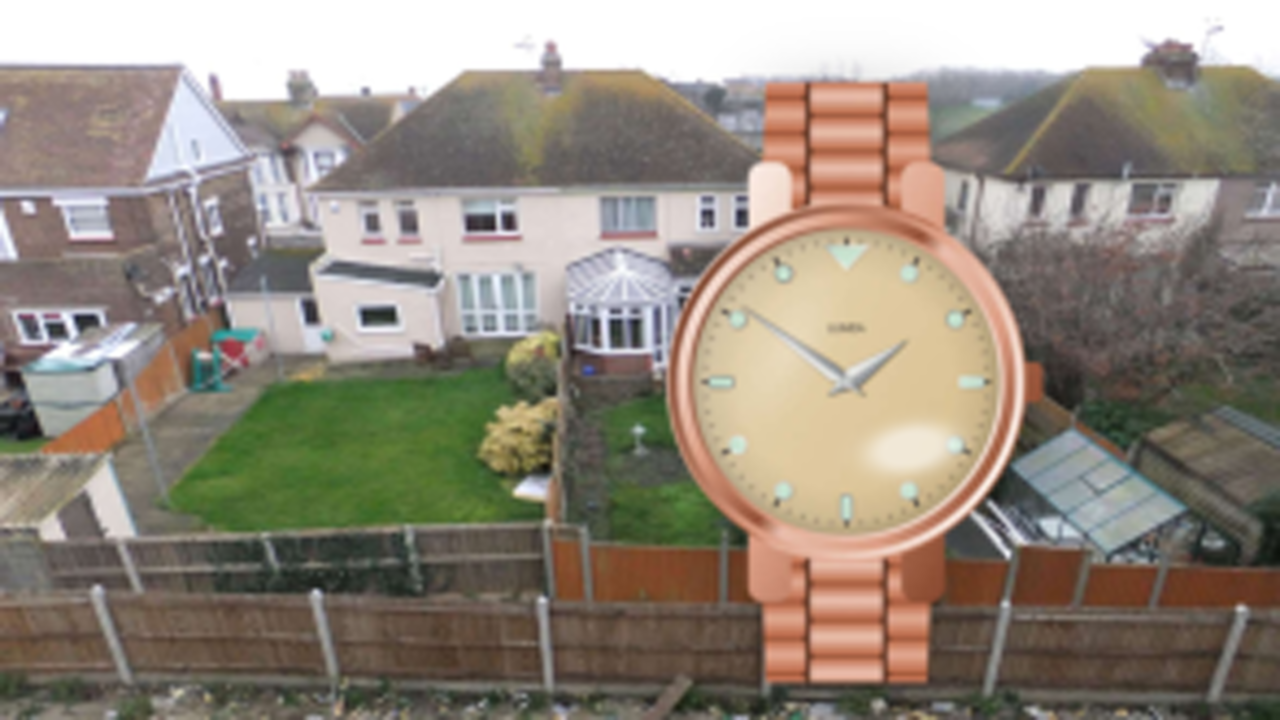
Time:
h=1 m=51
